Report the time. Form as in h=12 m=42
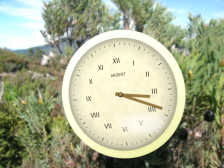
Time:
h=3 m=19
